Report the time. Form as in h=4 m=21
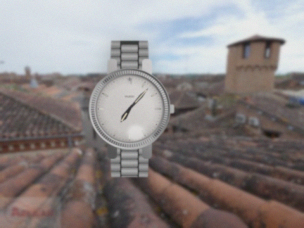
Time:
h=7 m=7
